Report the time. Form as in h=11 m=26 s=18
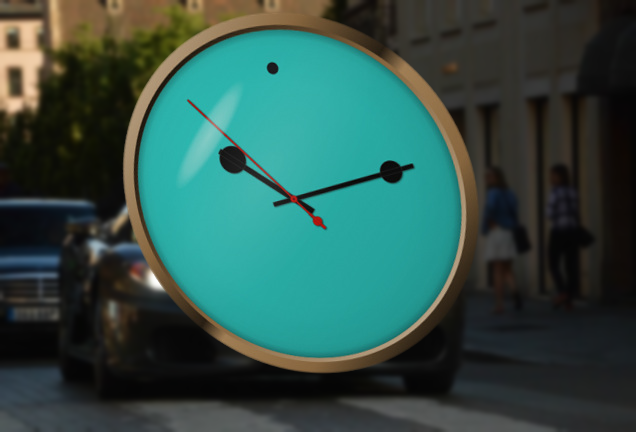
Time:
h=10 m=12 s=53
